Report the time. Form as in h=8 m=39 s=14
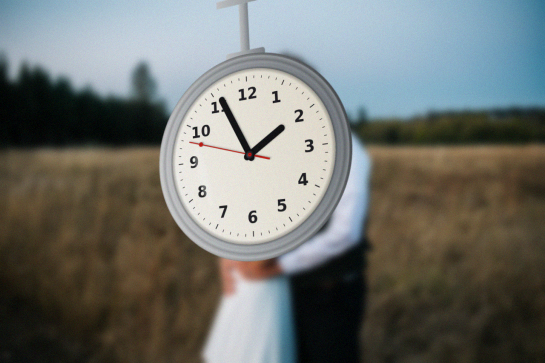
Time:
h=1 m=55 s=48
